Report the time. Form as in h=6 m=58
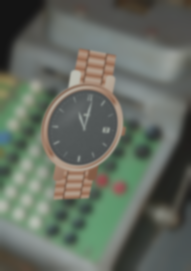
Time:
h=11 m=1
